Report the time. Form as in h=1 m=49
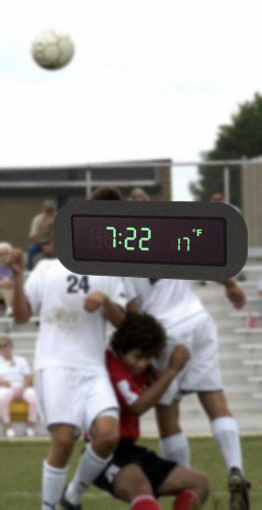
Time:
h=7 m=22
